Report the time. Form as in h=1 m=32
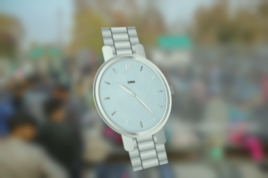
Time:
h=10 m=24
